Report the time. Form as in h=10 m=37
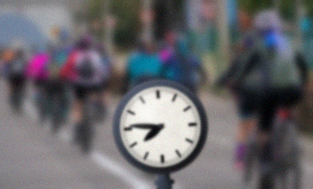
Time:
h=7 m=46
